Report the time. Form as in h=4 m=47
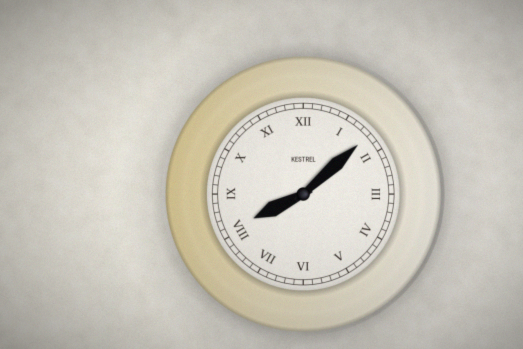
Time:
h=8 m=8
